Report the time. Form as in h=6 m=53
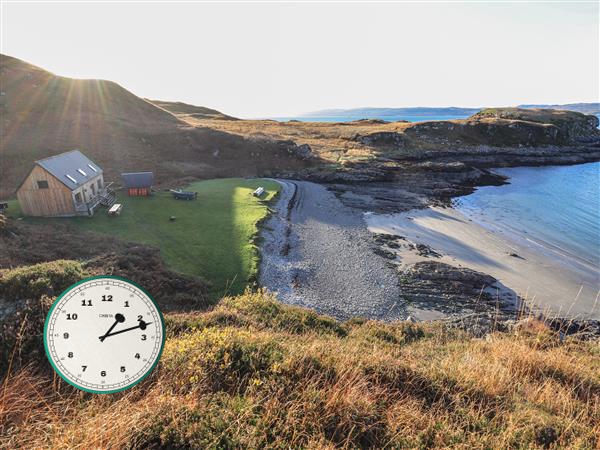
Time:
h=1 m=12
